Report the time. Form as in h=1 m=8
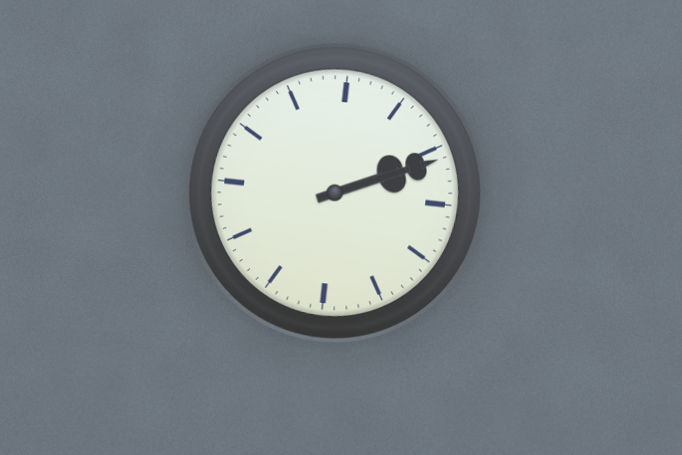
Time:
h=2 m=11
